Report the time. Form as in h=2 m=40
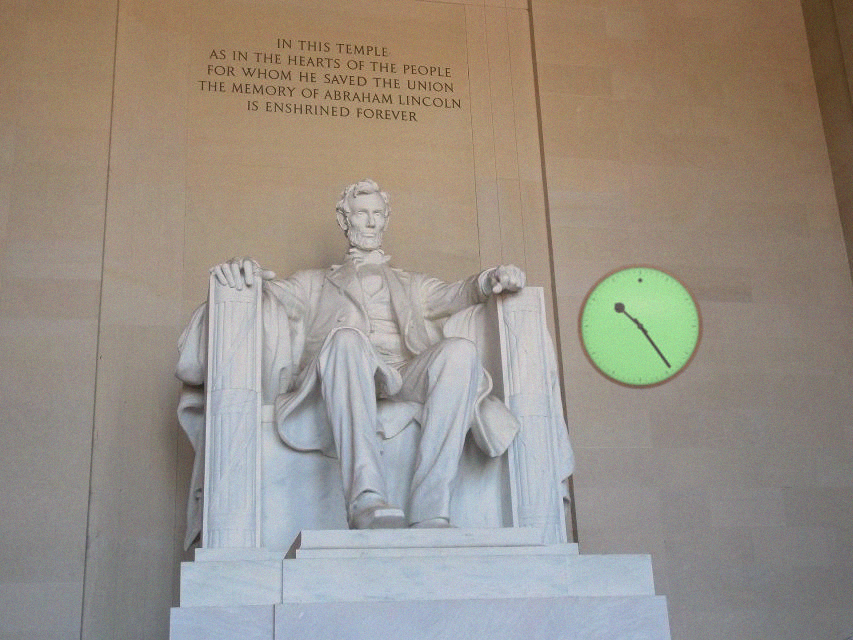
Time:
h=10 m=24
